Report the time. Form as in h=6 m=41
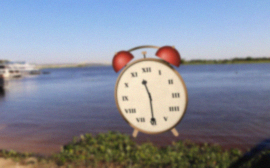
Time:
h=11 m=30
